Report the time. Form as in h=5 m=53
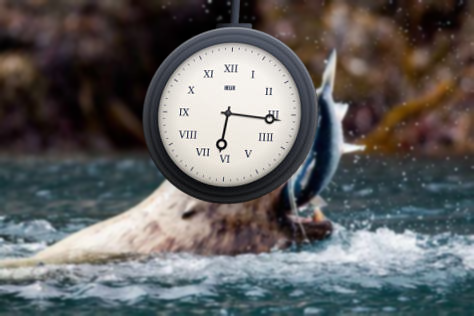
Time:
h=6 m=16
